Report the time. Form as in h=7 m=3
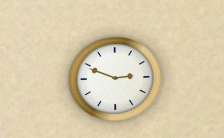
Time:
h=2 m=49
